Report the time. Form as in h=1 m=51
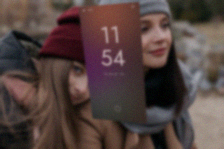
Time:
h=11 m=54
